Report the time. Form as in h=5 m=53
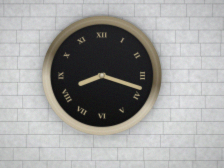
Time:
h=8 m=18
